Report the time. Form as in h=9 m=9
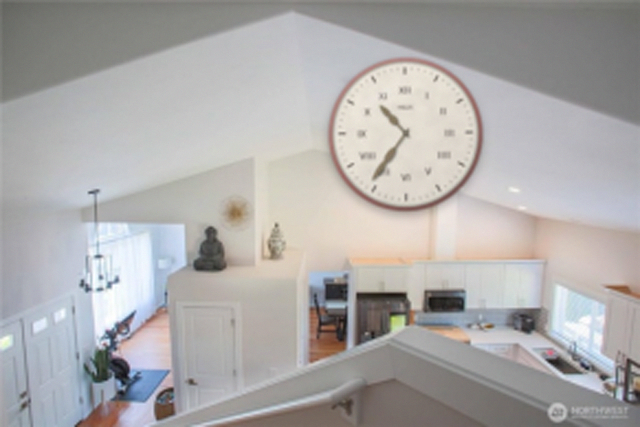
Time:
h=10 m=36
